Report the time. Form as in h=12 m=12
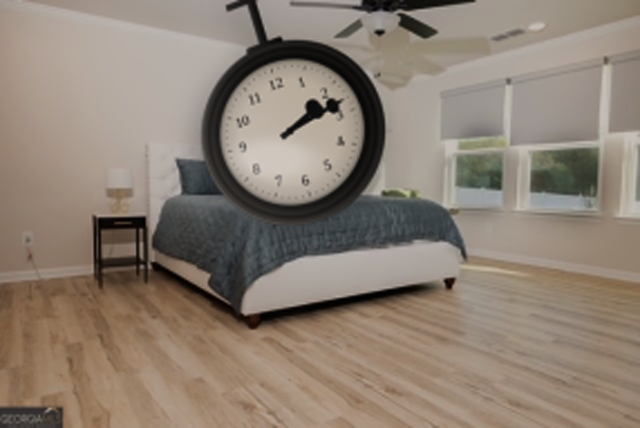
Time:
h=2 m=13
